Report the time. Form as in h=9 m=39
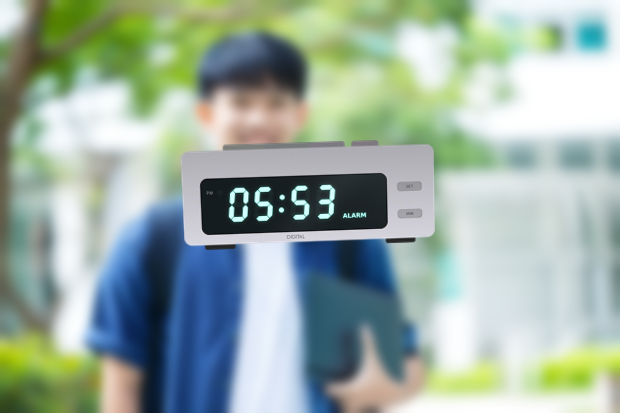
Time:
h=5 m=53
